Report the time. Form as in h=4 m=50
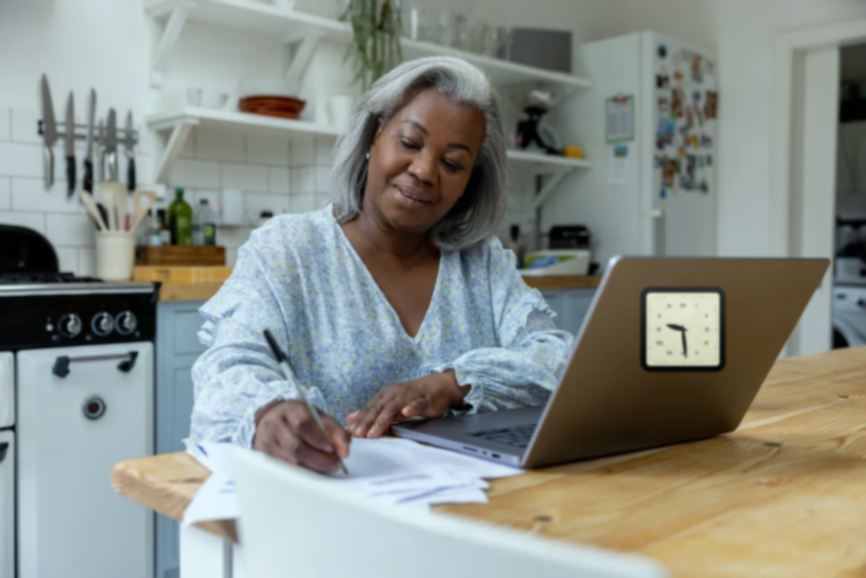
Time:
h=9 m=29
